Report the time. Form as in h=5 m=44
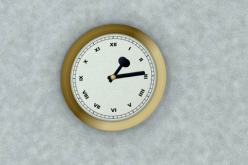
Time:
h=1 m=14
